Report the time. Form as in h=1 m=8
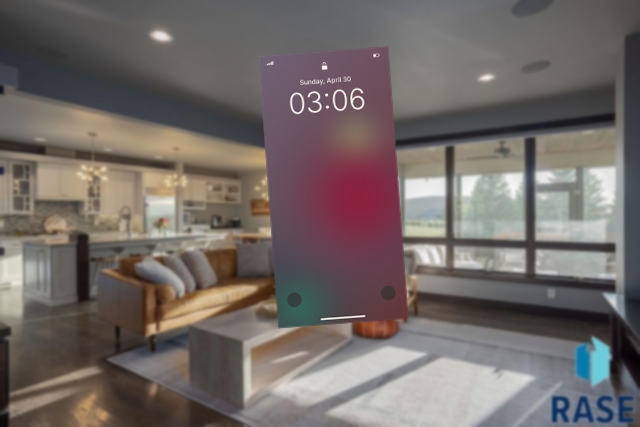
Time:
h=3 m=6
